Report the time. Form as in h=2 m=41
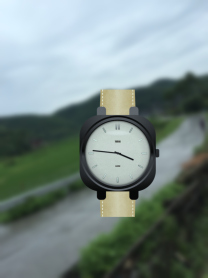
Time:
h=3 m=46
